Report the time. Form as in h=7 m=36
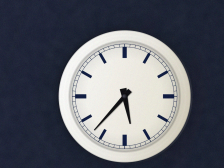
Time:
h=5 m=37
